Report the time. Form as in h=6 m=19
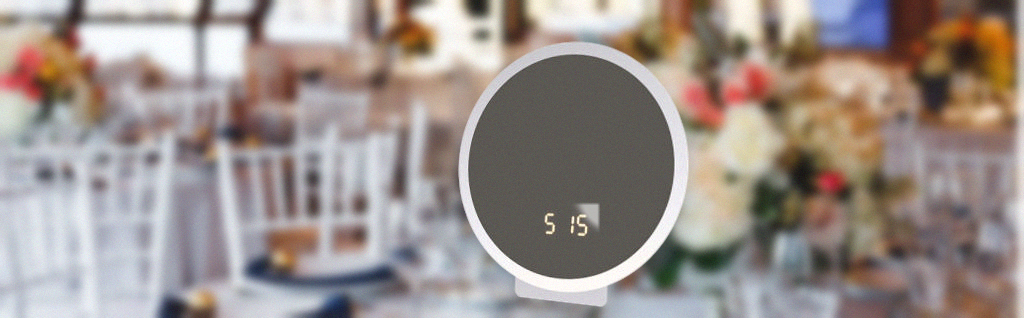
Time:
h=5 m=15
